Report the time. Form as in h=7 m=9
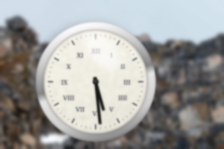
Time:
h=5 m=29
